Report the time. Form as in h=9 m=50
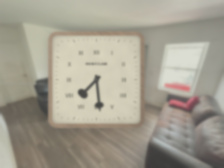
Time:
h=7 m=29
